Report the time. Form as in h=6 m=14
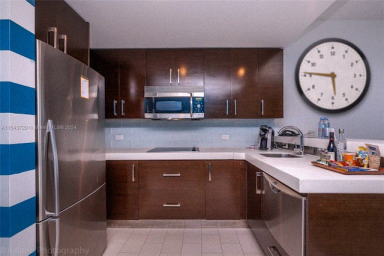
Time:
h=5 m=46
